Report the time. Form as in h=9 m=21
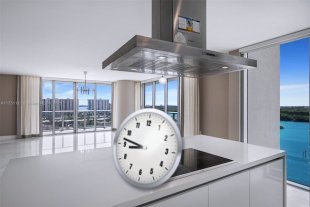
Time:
h=8 m=47
